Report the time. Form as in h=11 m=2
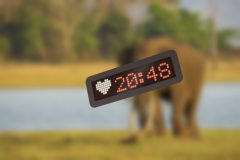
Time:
h=20 m=48
